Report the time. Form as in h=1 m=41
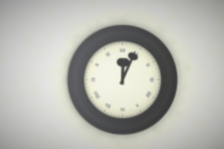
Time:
h=12 m=4
